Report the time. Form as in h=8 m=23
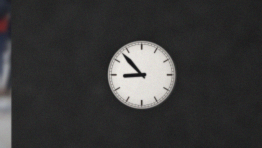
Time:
h=8 m=53
